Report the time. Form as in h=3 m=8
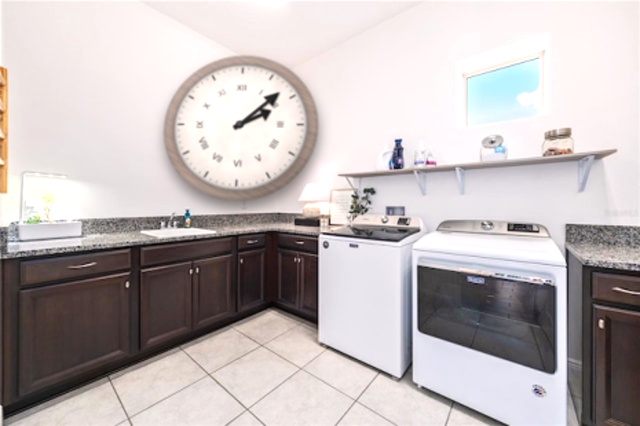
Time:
h=2 m=8
